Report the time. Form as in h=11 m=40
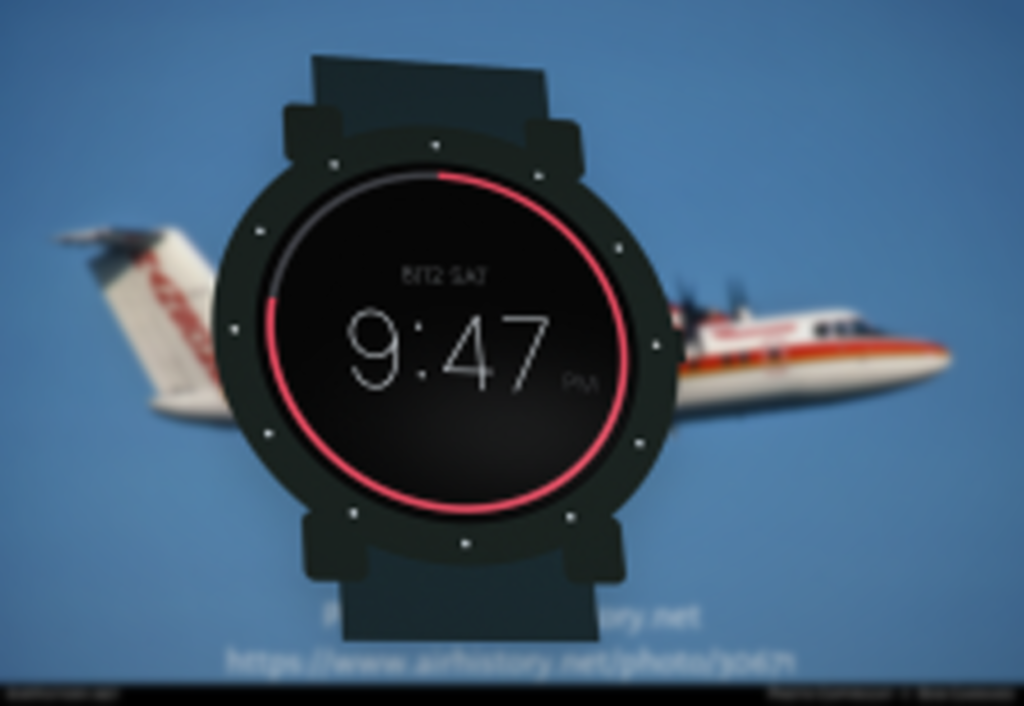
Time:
h=9 m=47
